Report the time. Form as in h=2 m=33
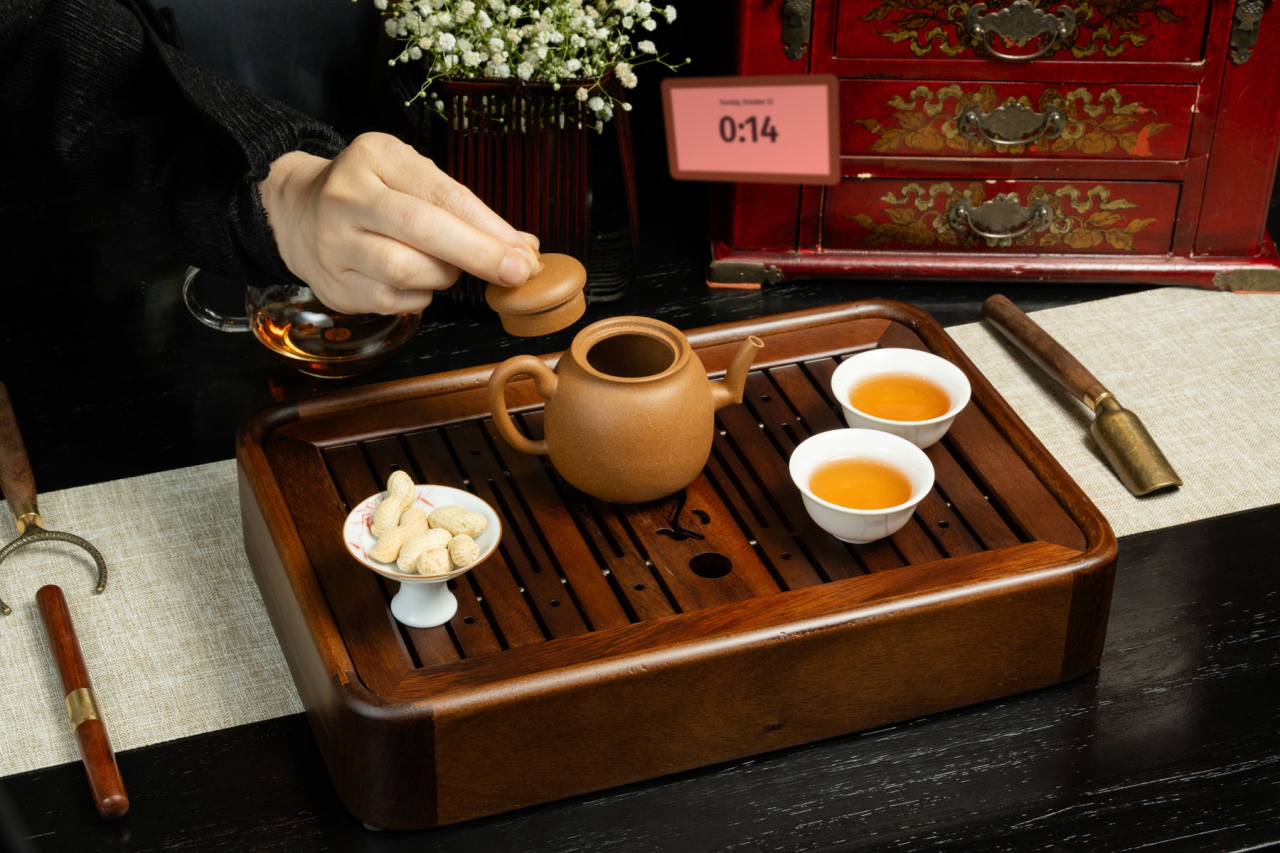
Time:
h=0 m=14
